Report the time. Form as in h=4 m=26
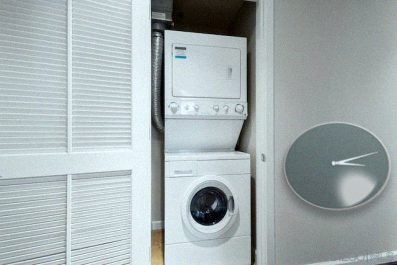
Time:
h=3 m=12
